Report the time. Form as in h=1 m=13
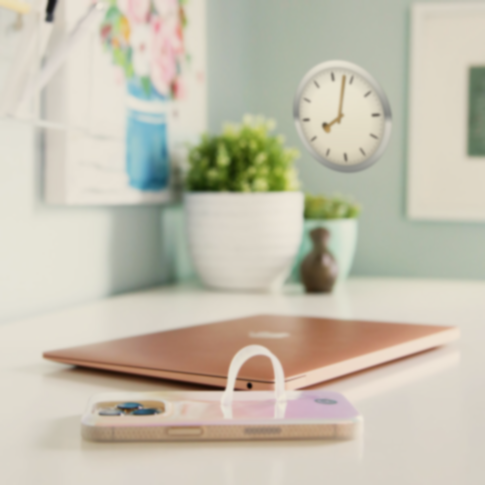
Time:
h=8 m=3
